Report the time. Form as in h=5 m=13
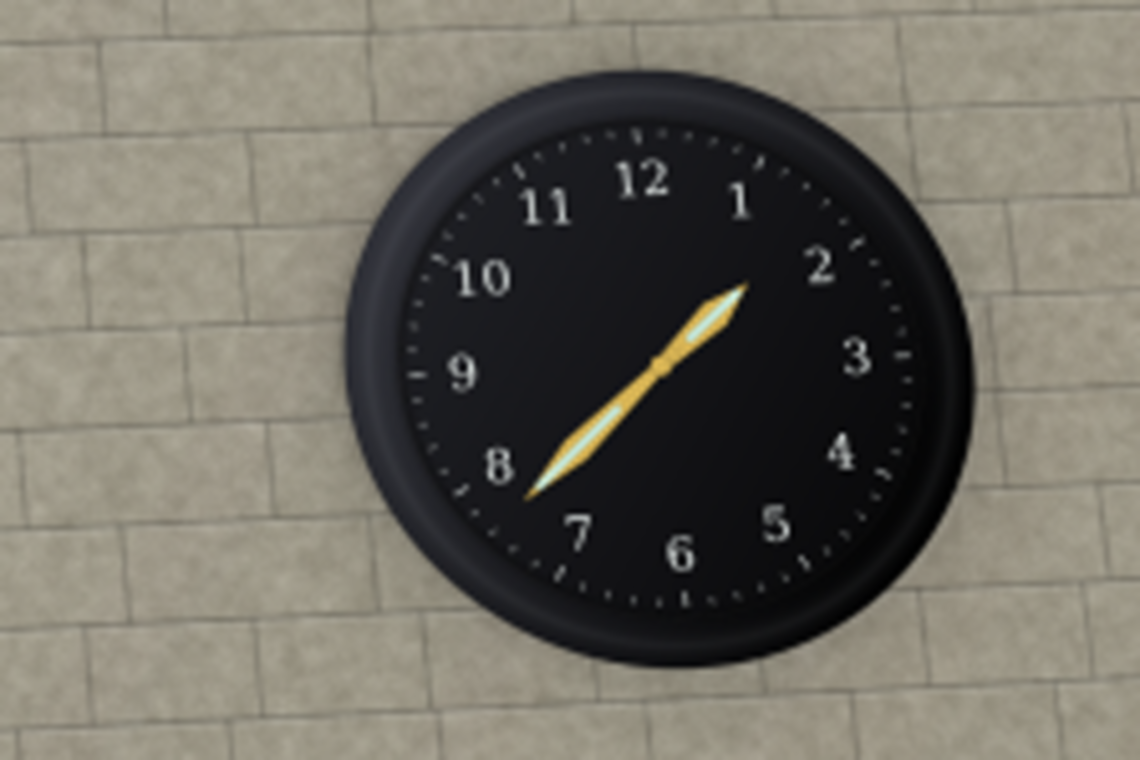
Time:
h=1 m=38
